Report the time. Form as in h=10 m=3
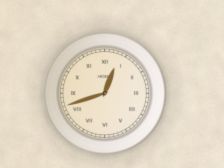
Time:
h=12 m=42
